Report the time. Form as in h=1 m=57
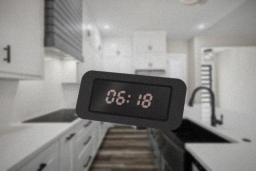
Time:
h=6 m=18
